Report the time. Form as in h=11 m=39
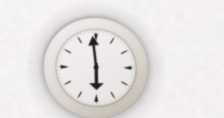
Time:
h=5 m=59
